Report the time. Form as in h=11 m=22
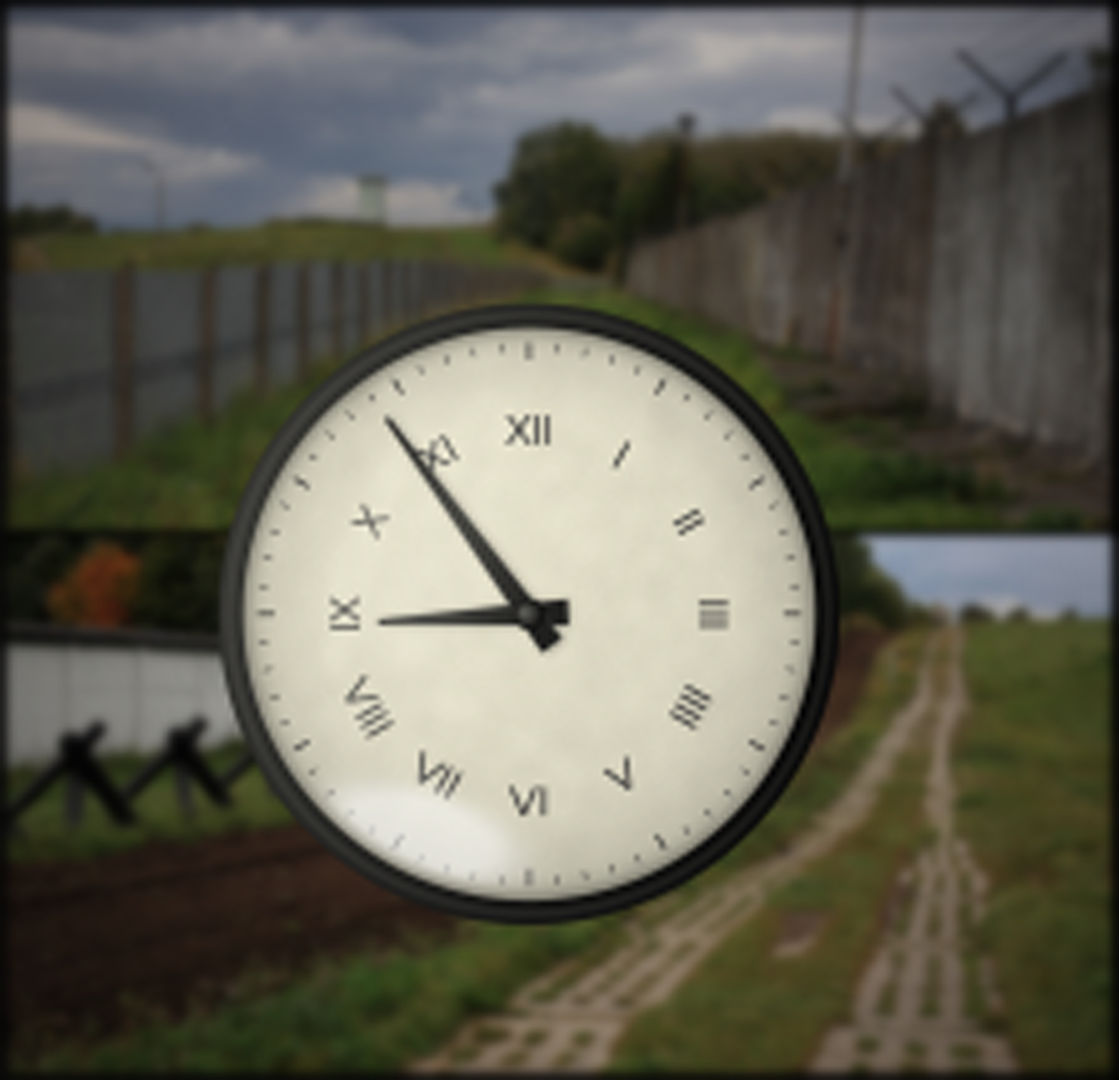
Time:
h=8 m=54
